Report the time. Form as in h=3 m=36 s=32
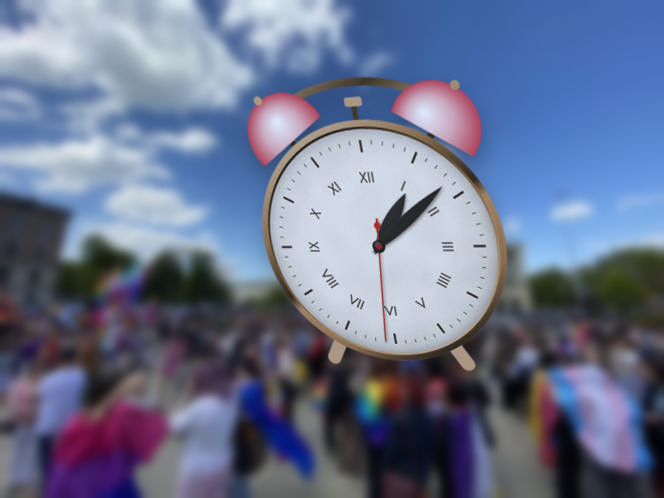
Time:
h=1 m=8 s=31
